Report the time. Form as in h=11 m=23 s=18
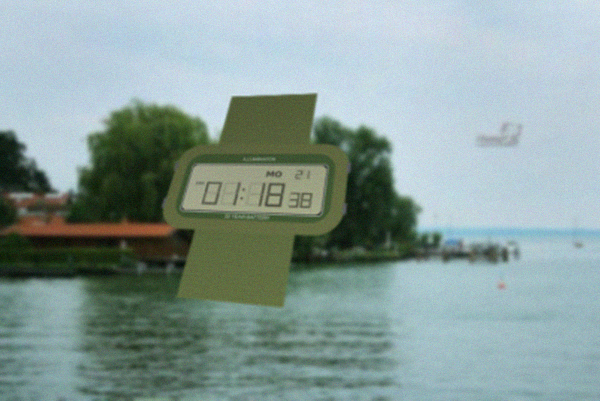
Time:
h=1 m=18 s=38
